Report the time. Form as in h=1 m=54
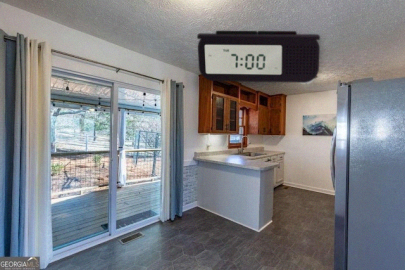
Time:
h=7 m=0
